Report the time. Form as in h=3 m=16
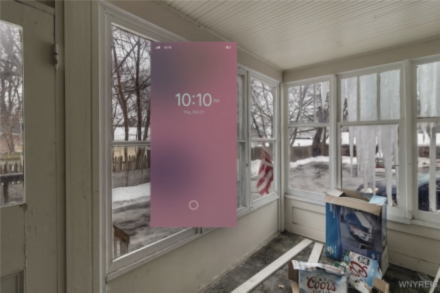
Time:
h=10 m=10
